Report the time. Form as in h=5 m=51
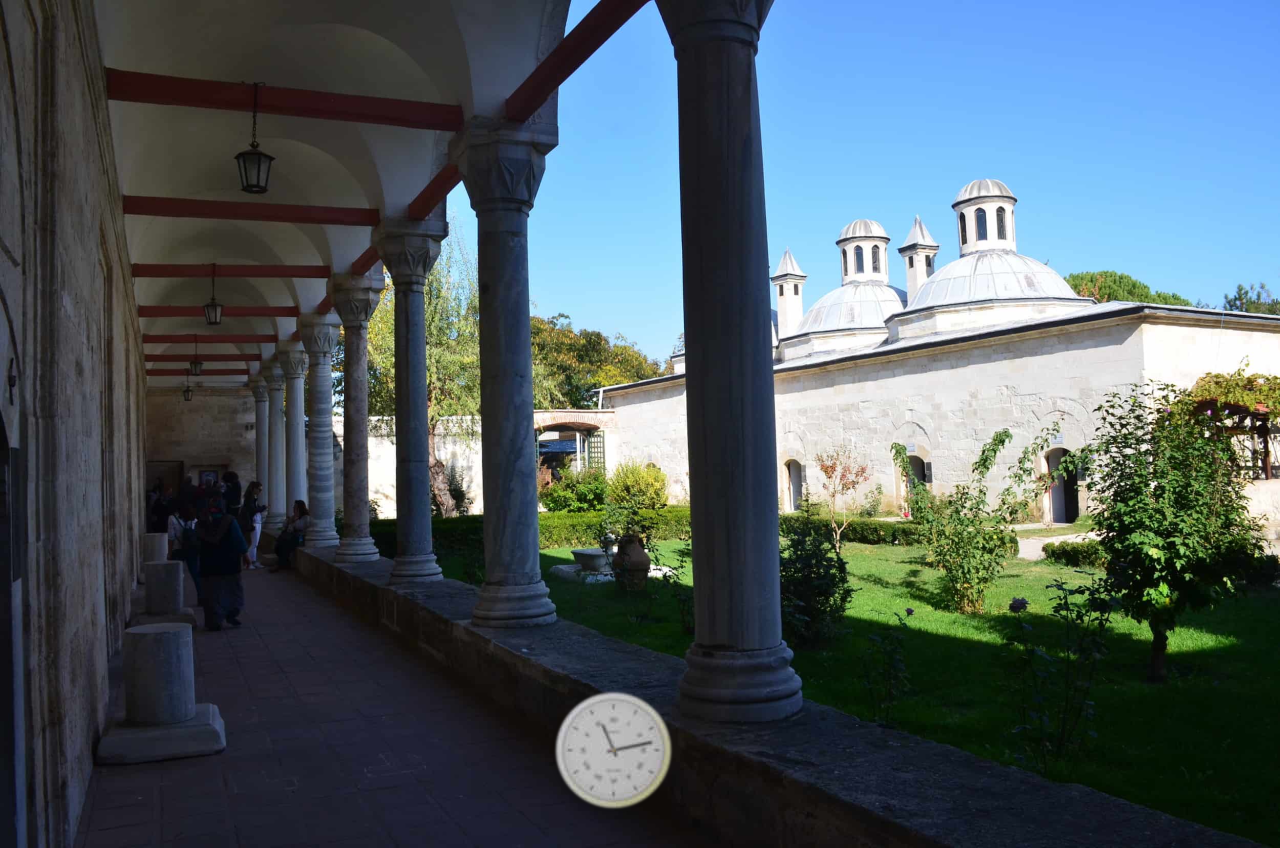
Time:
h=11 m=13
